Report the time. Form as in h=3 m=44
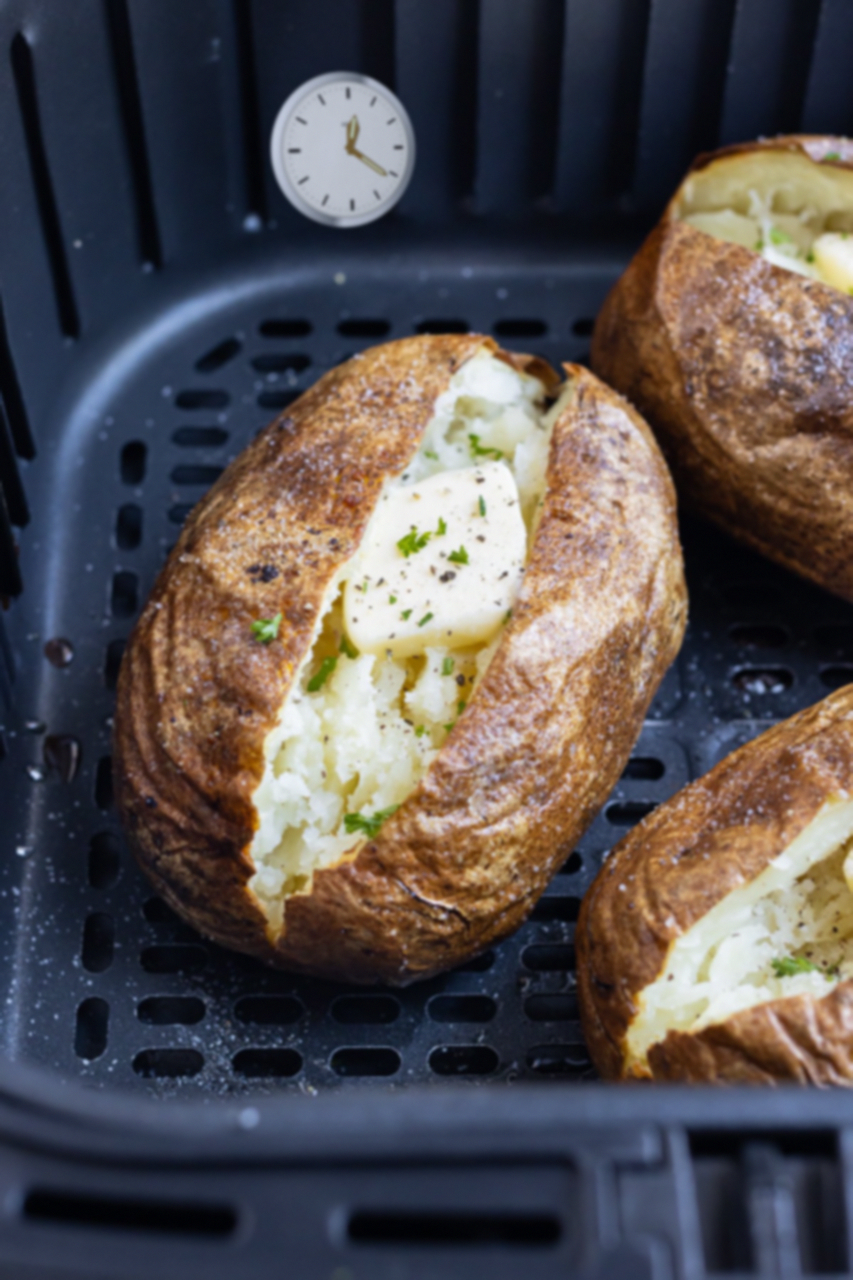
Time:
h=12 m=21
